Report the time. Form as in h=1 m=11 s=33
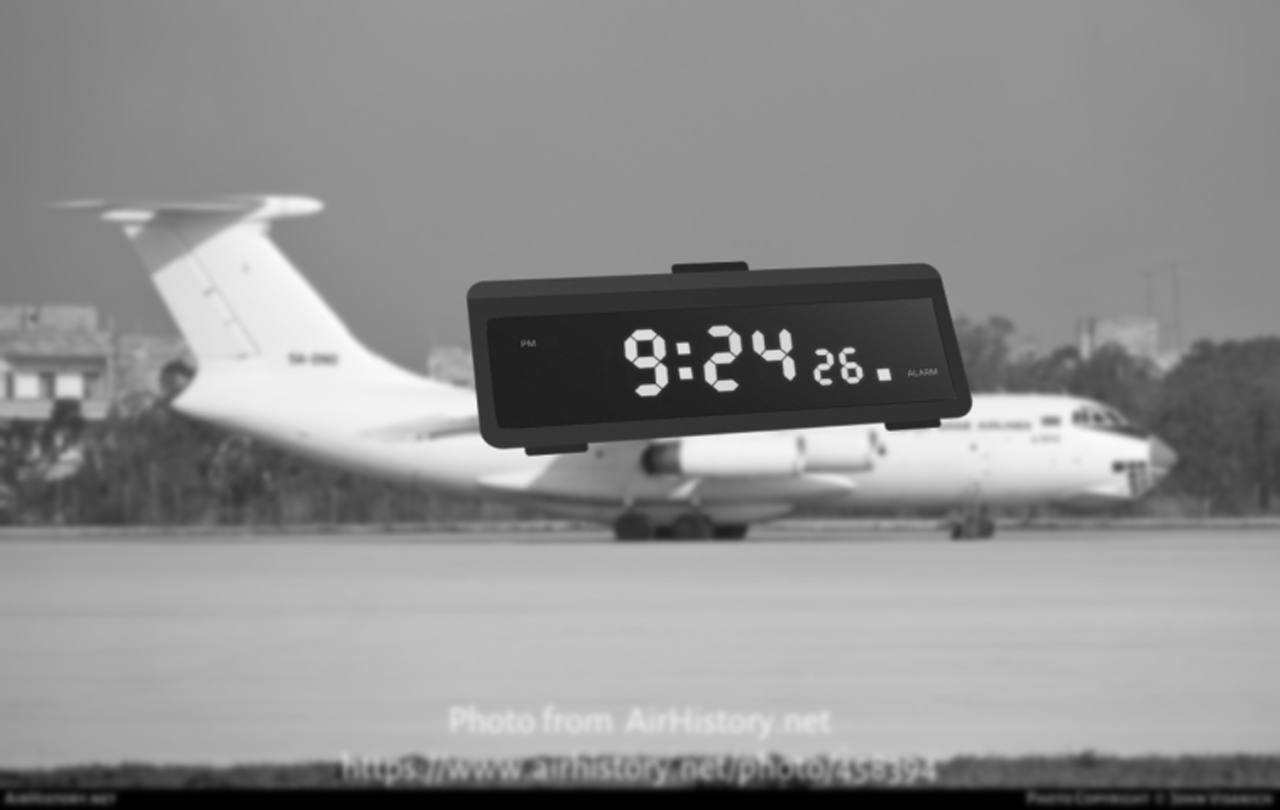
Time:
h=9 m=24 s=26
